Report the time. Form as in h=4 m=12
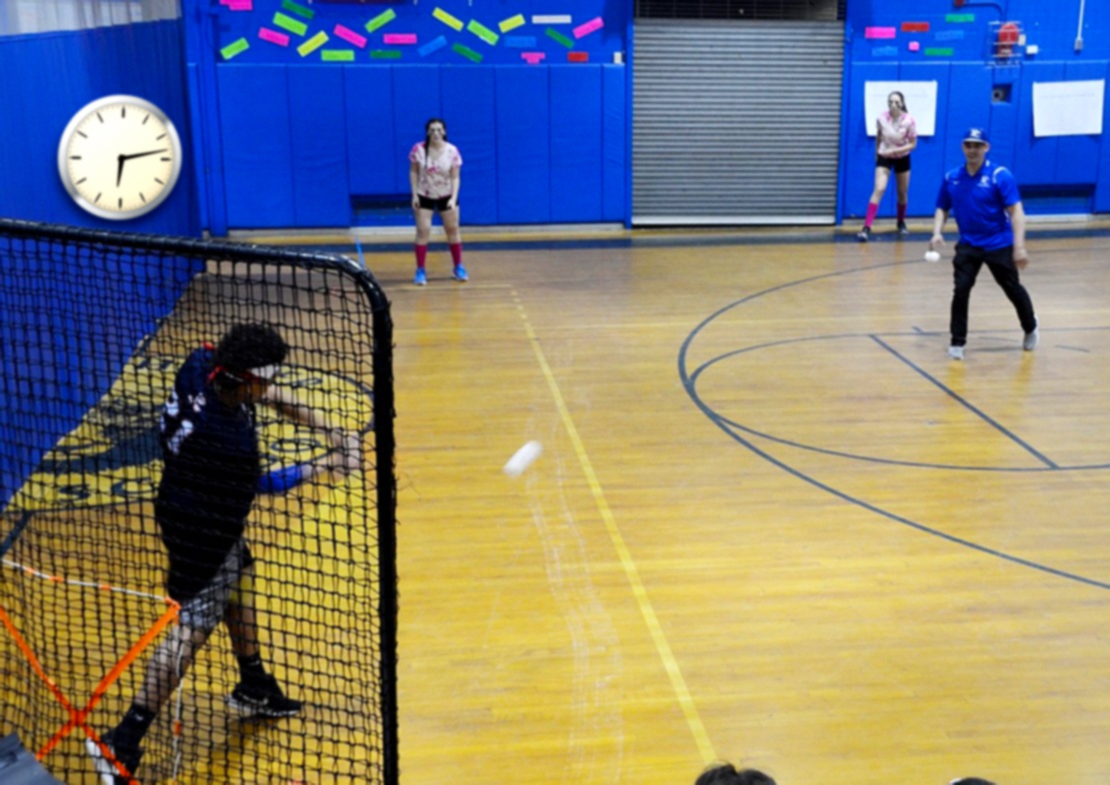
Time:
h=6 m=13
